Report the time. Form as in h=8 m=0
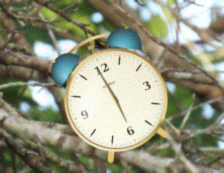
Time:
h=5 m=59
